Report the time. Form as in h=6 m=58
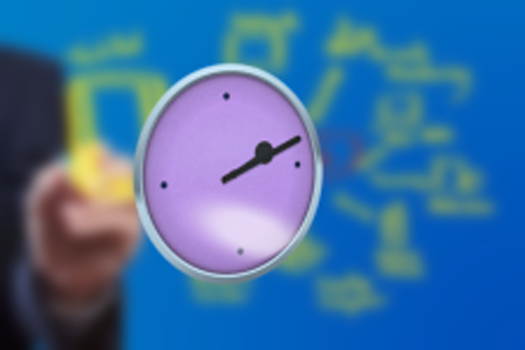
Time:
h=2 m=12
